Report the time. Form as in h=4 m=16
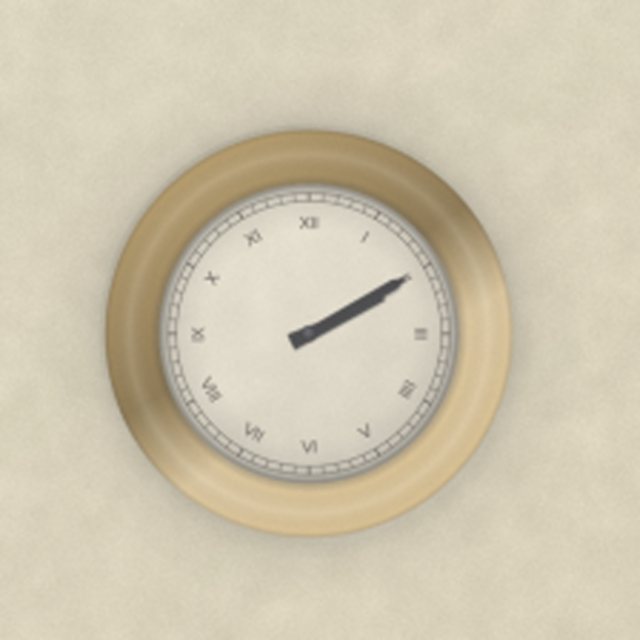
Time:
h=2 m=10
